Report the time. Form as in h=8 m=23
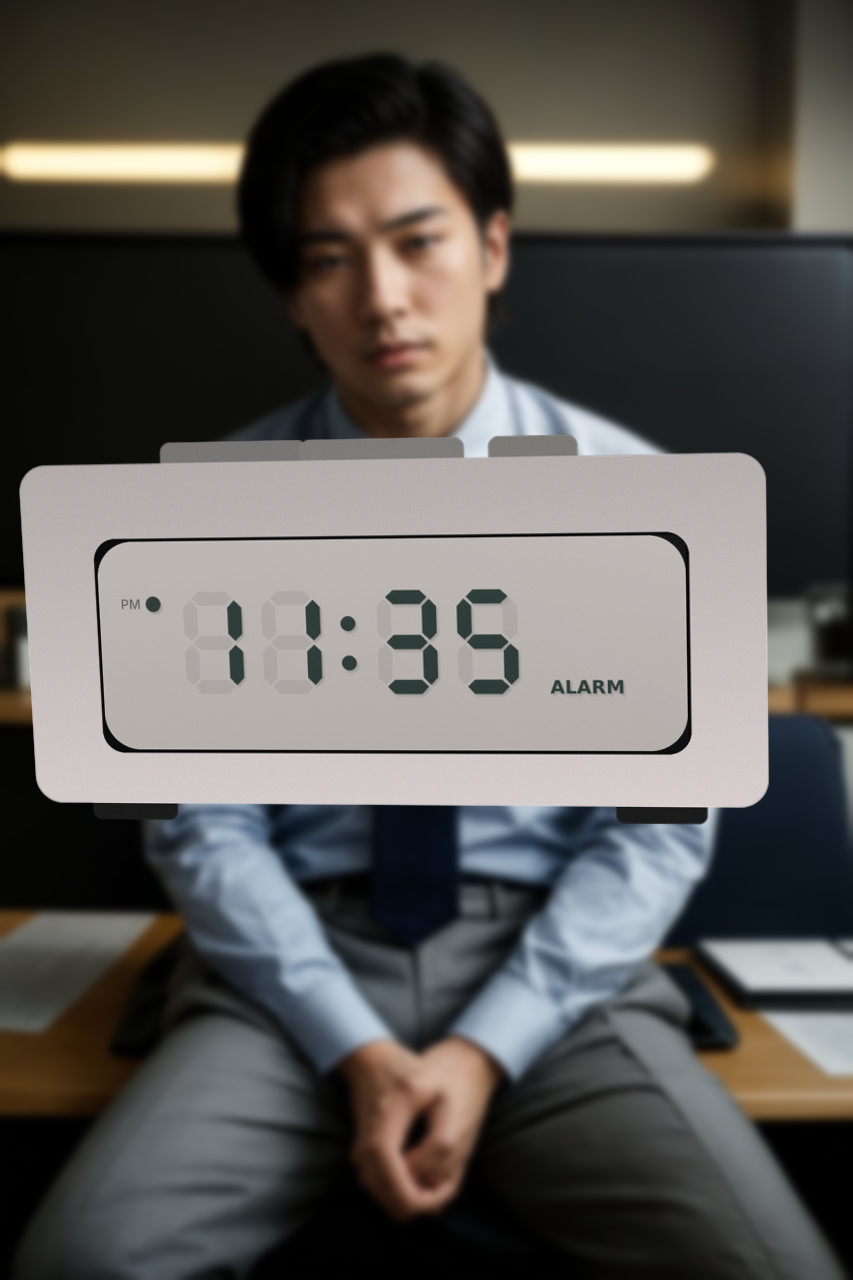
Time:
h=11 m=35
